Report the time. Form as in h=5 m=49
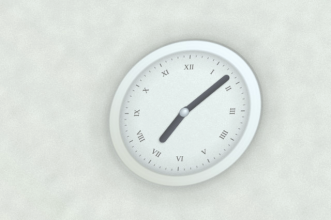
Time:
h=7 m=8
